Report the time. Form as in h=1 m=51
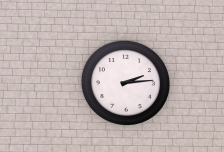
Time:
h=2 m=14
